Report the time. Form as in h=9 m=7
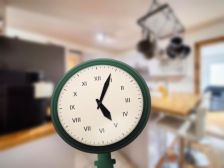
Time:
h=5 m=4
